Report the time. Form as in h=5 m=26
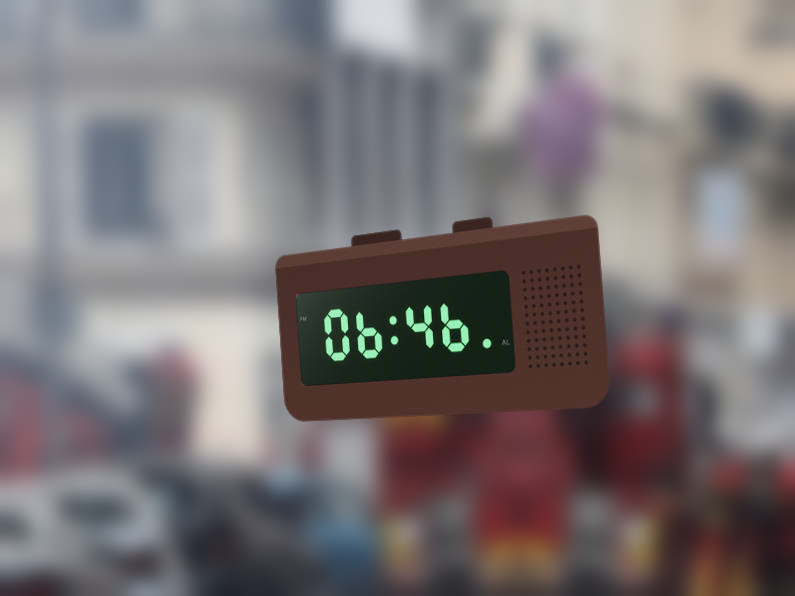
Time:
h=6 m=46
